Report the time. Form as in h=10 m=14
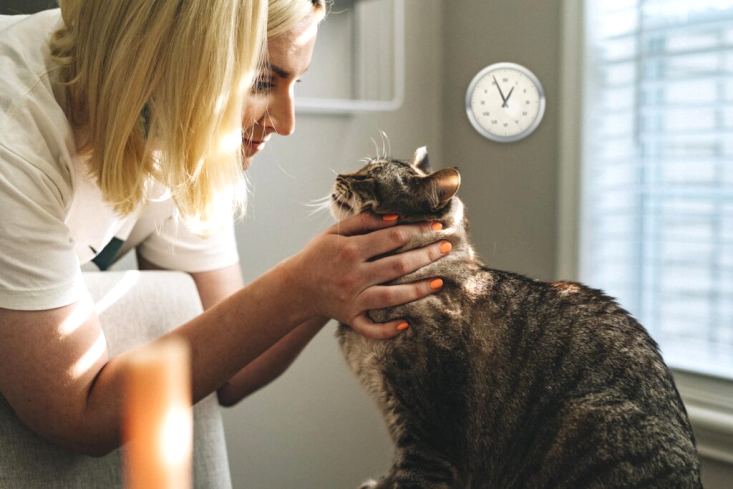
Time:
h=12 m=56
